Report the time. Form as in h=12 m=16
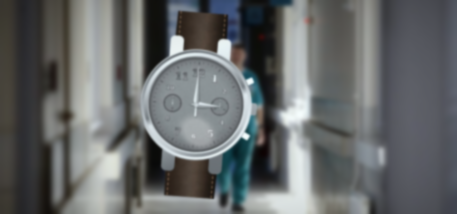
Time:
h=3 m=0
